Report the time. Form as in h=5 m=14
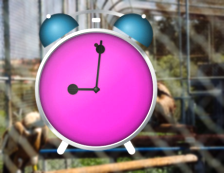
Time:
h=9 m=1
